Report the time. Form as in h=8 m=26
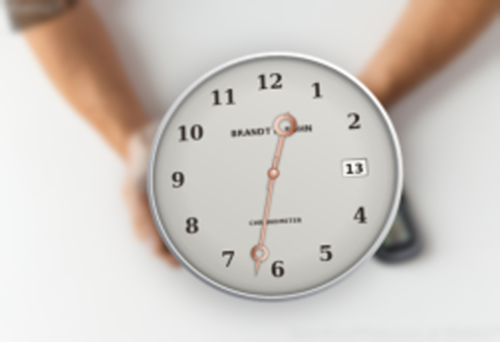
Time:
h=12 m=32
